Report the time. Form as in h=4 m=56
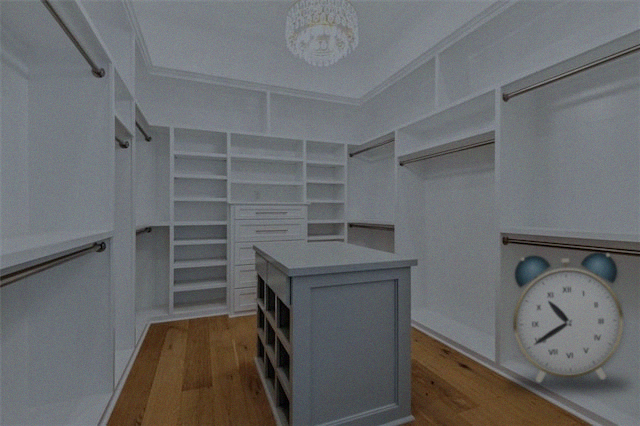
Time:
h=10 m=40
